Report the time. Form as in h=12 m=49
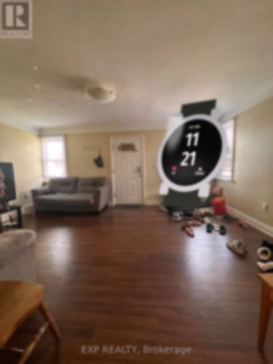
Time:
h=11 m=21
